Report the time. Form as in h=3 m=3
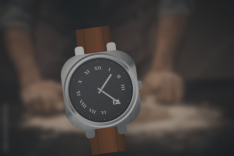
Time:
h=1 m=22
